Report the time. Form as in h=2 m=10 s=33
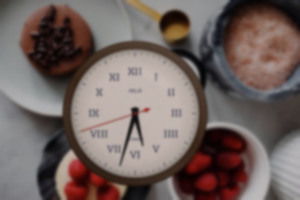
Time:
h=5 m=32 s=42
